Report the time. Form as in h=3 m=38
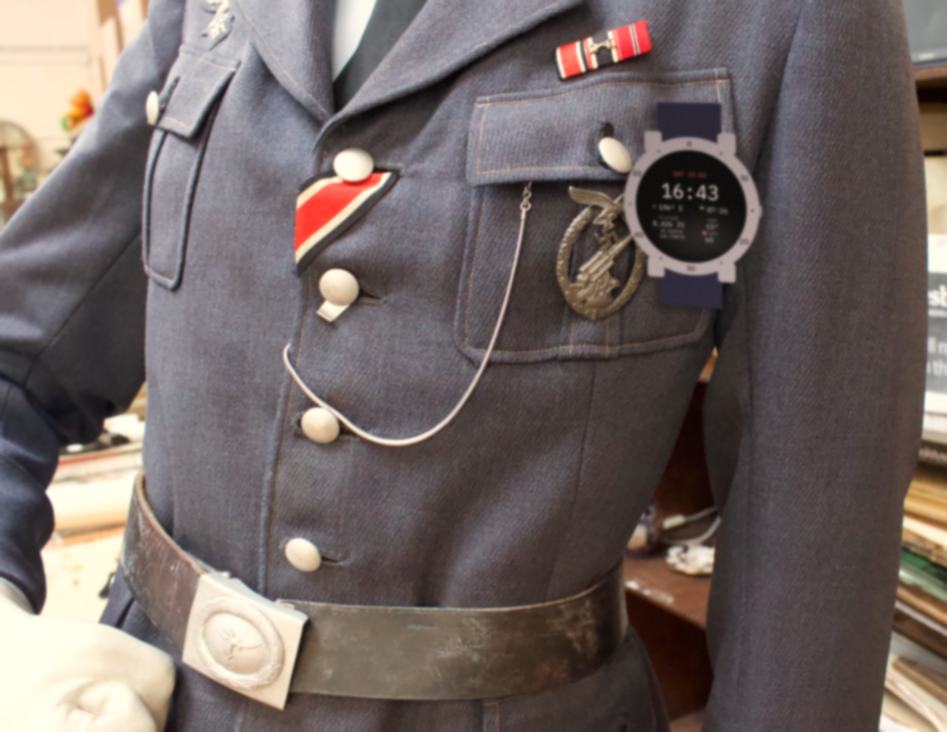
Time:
h=16 m=43
